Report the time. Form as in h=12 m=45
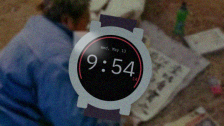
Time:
h=9 m=54
